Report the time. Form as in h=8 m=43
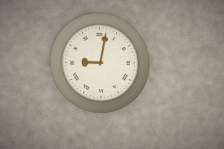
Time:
h=9 m=2
